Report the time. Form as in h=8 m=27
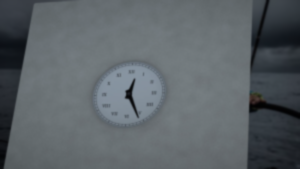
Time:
h=12 m=26
